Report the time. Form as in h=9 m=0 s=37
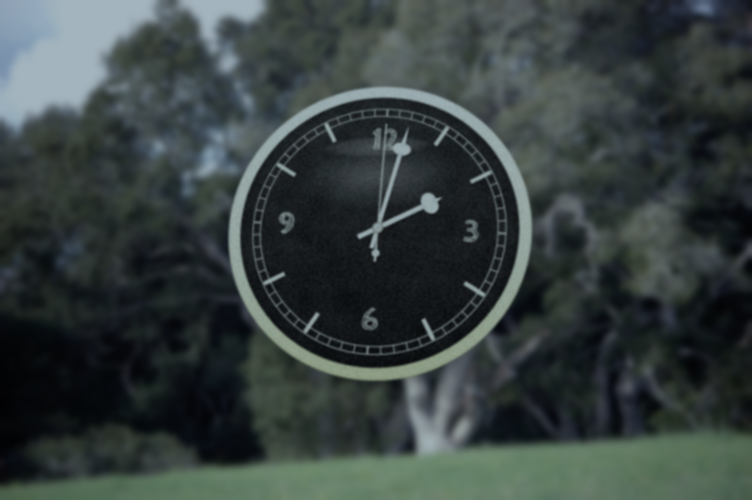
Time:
h=2 m=2 s=0
